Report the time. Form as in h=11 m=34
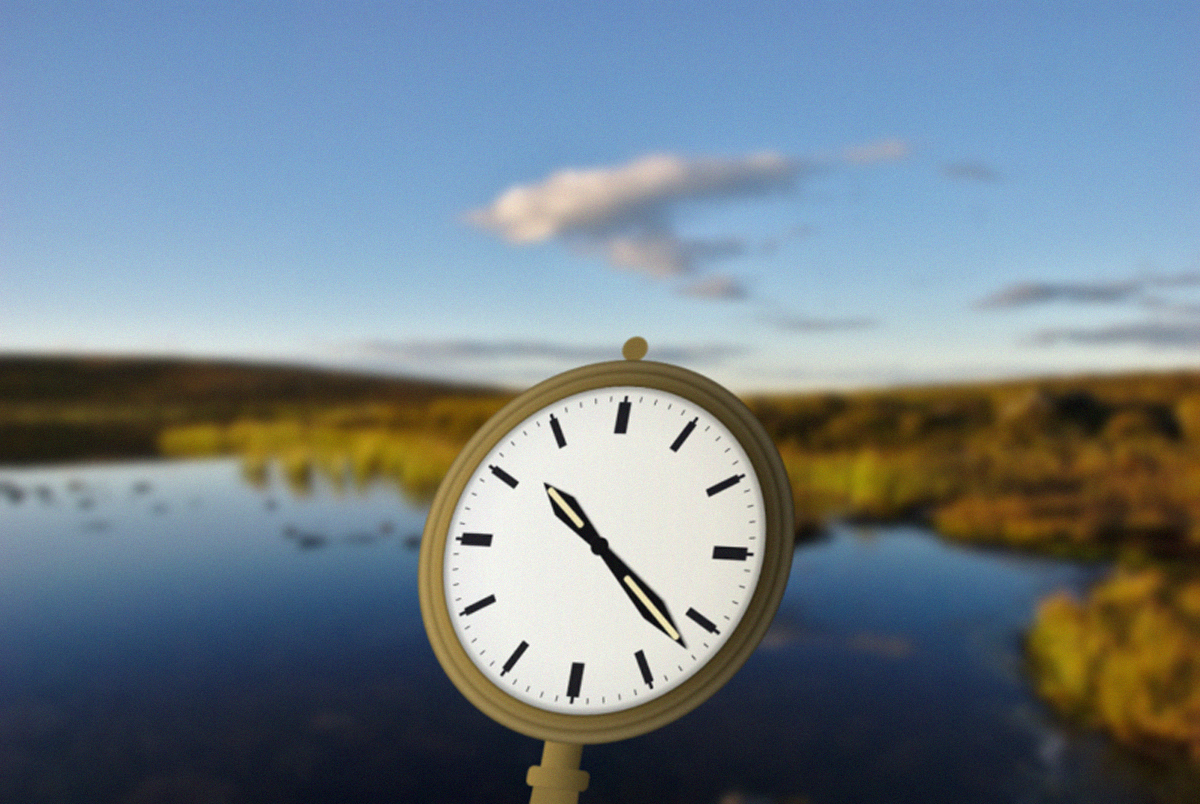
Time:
h=10 m=22
